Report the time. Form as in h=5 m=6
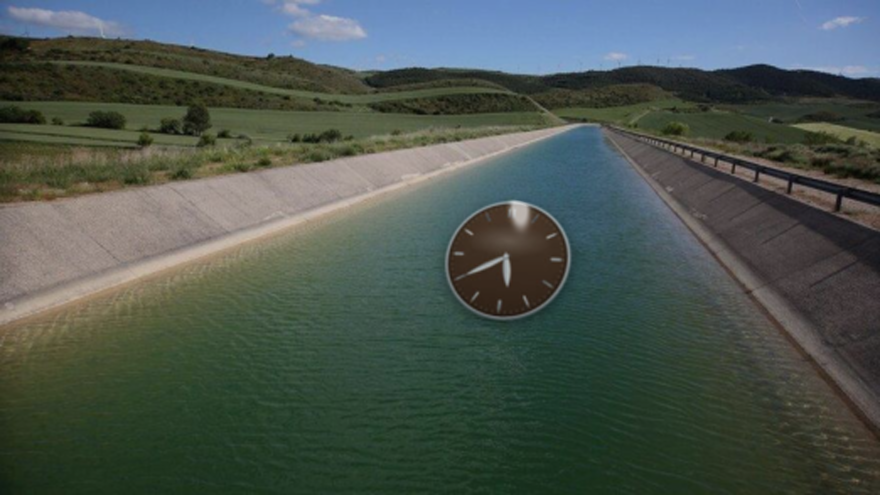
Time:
h=5 m=40
